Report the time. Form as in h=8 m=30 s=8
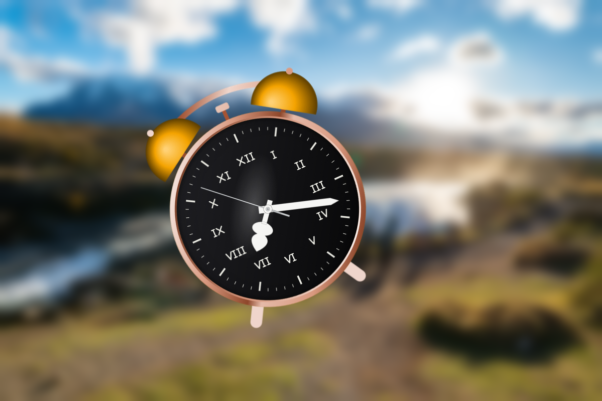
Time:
h=7 m=17 s=52
